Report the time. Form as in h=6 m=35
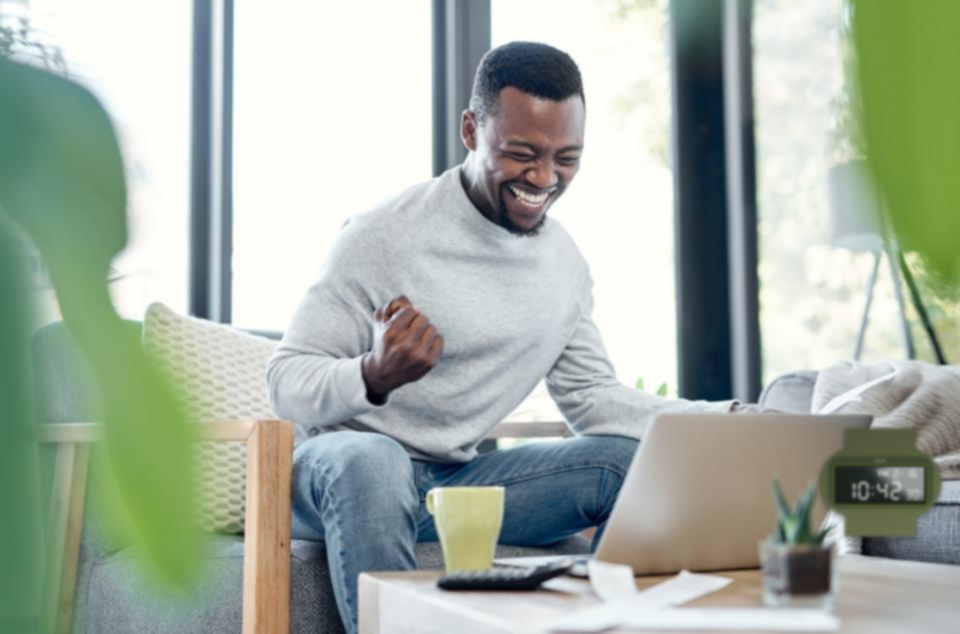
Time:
h=10 m=42
